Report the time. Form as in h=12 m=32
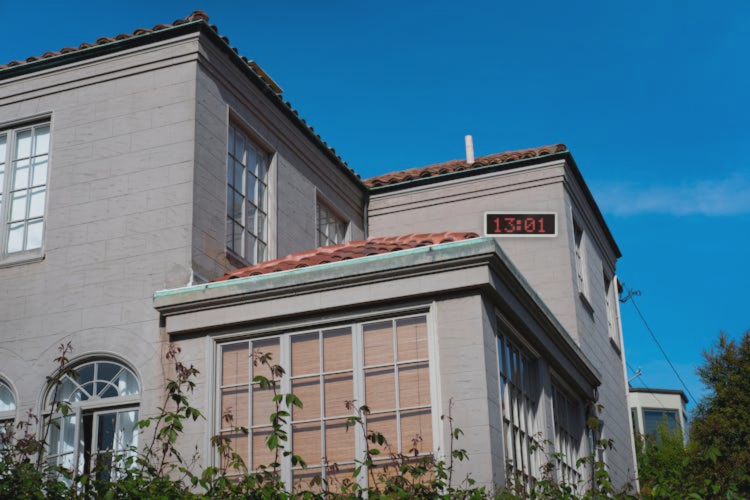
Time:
h=13 m=1
